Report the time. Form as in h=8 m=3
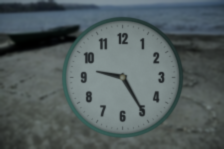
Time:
h=9 m=25
